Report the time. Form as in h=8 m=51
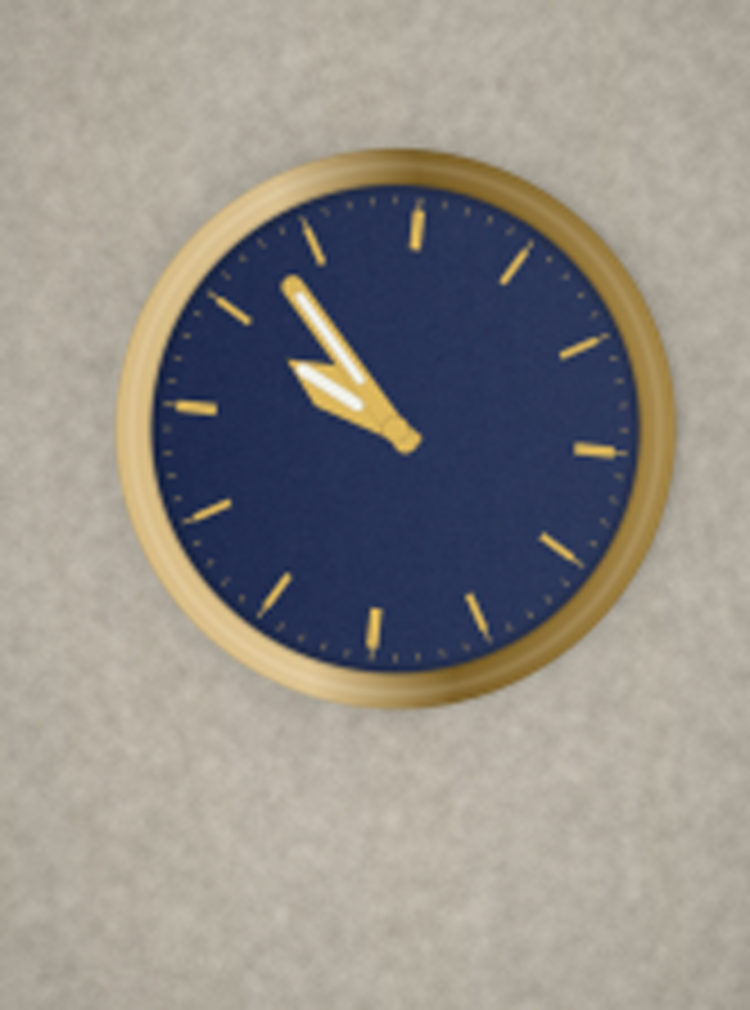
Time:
h=9 m=53
